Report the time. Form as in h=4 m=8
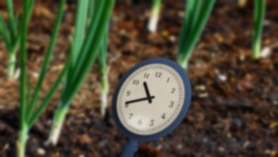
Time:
h=10 m=41
